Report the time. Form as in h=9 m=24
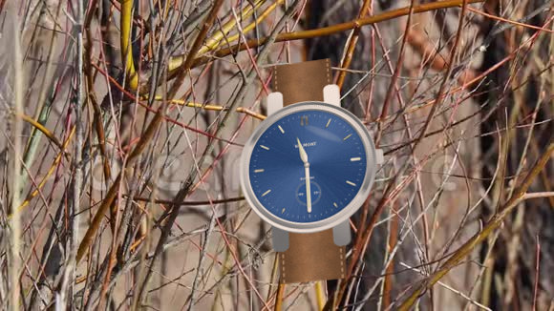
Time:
h=11 m=30
